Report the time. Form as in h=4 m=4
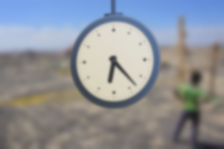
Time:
h=6 m=23
